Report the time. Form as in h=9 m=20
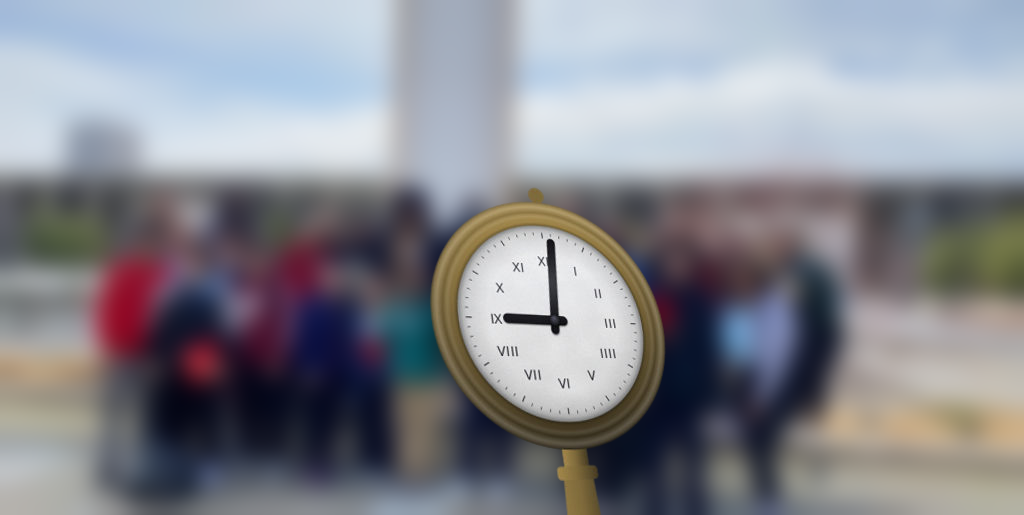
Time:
h=9 m=1
